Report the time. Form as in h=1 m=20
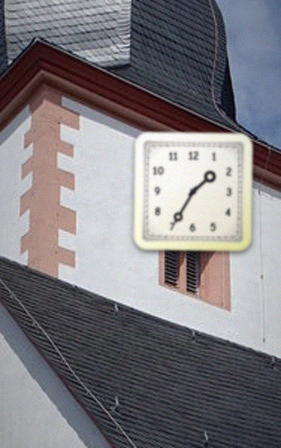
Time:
h=1 m=35
